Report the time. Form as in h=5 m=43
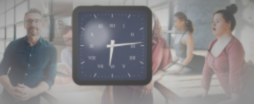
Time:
h=6 m=14
